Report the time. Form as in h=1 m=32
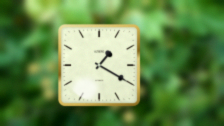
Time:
h=1 m=20
